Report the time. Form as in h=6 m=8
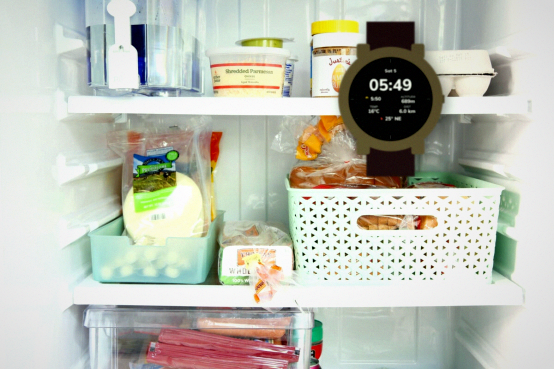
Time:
h=5 m=49
